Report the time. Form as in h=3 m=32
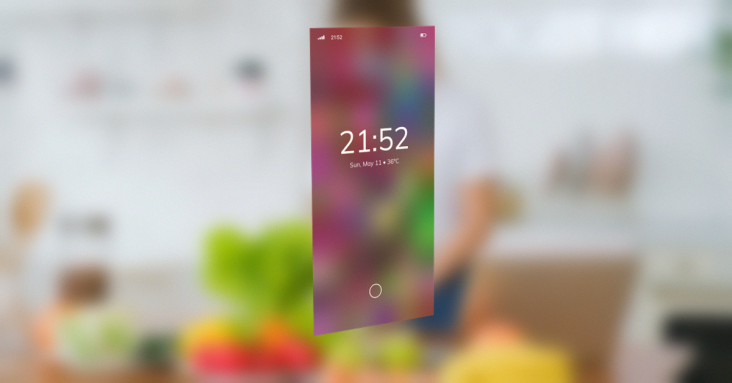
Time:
h=21 m=52
